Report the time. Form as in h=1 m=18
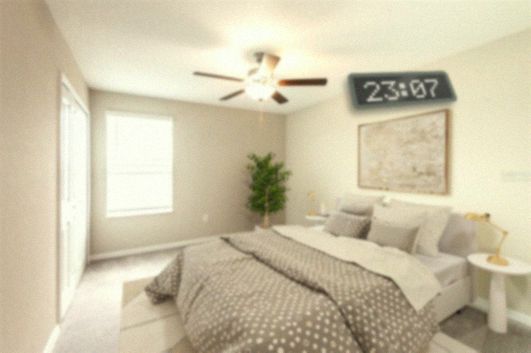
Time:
h=23 m=7
